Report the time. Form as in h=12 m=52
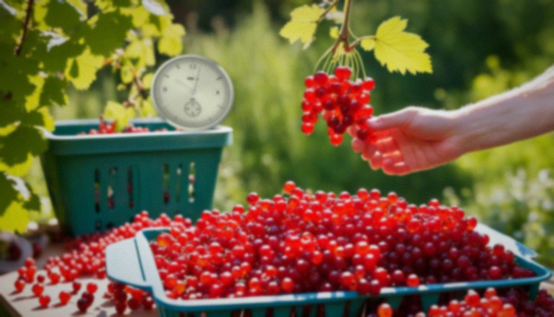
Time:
h=10 m=2
